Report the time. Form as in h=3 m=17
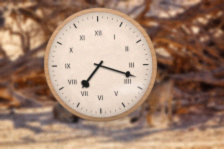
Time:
h=7 m=18
